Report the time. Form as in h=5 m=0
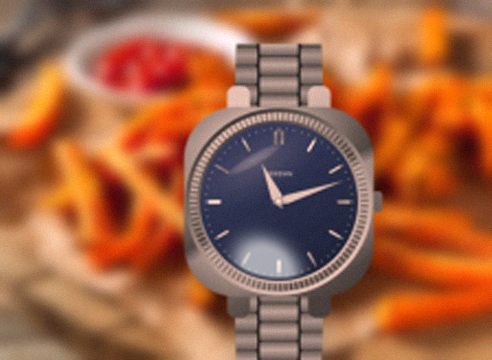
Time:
h=11 m=12
